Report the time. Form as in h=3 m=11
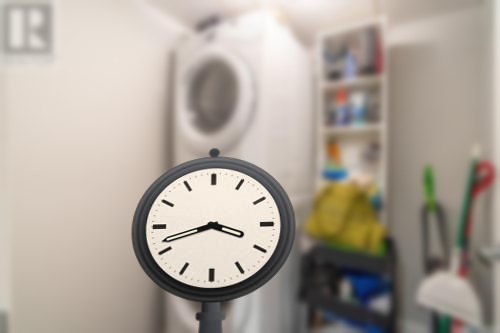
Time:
h=3 m=42
